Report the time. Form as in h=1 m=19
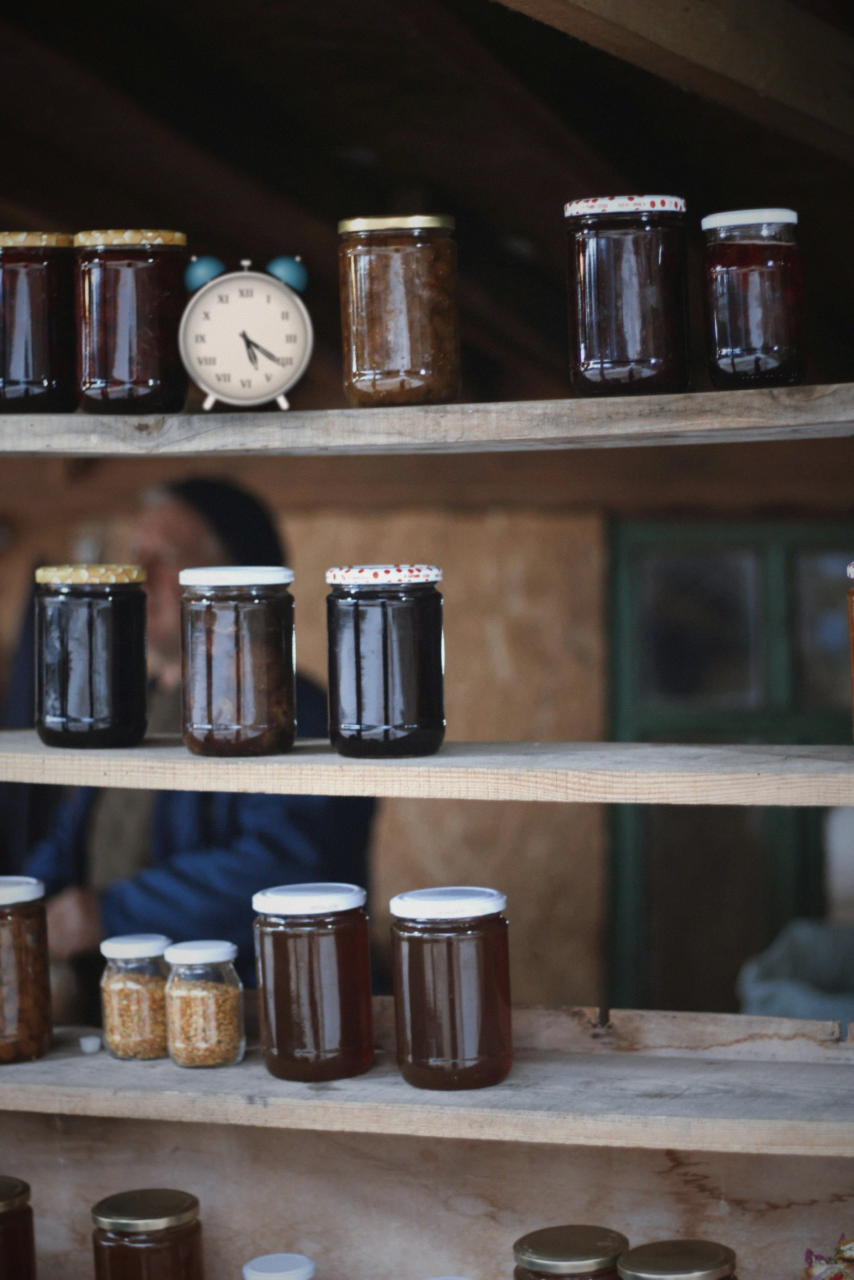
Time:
h=5 m=21
